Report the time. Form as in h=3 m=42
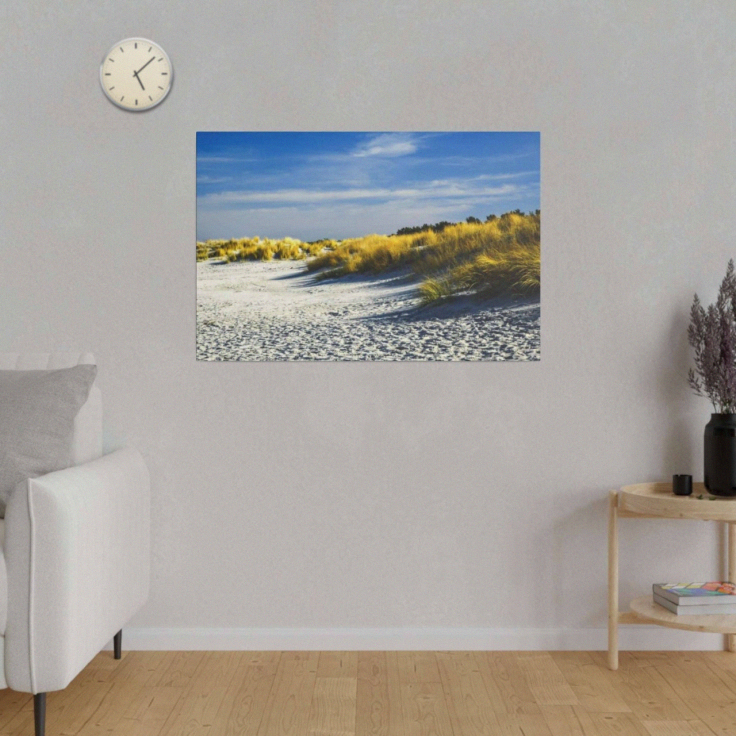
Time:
h=5 m=8
